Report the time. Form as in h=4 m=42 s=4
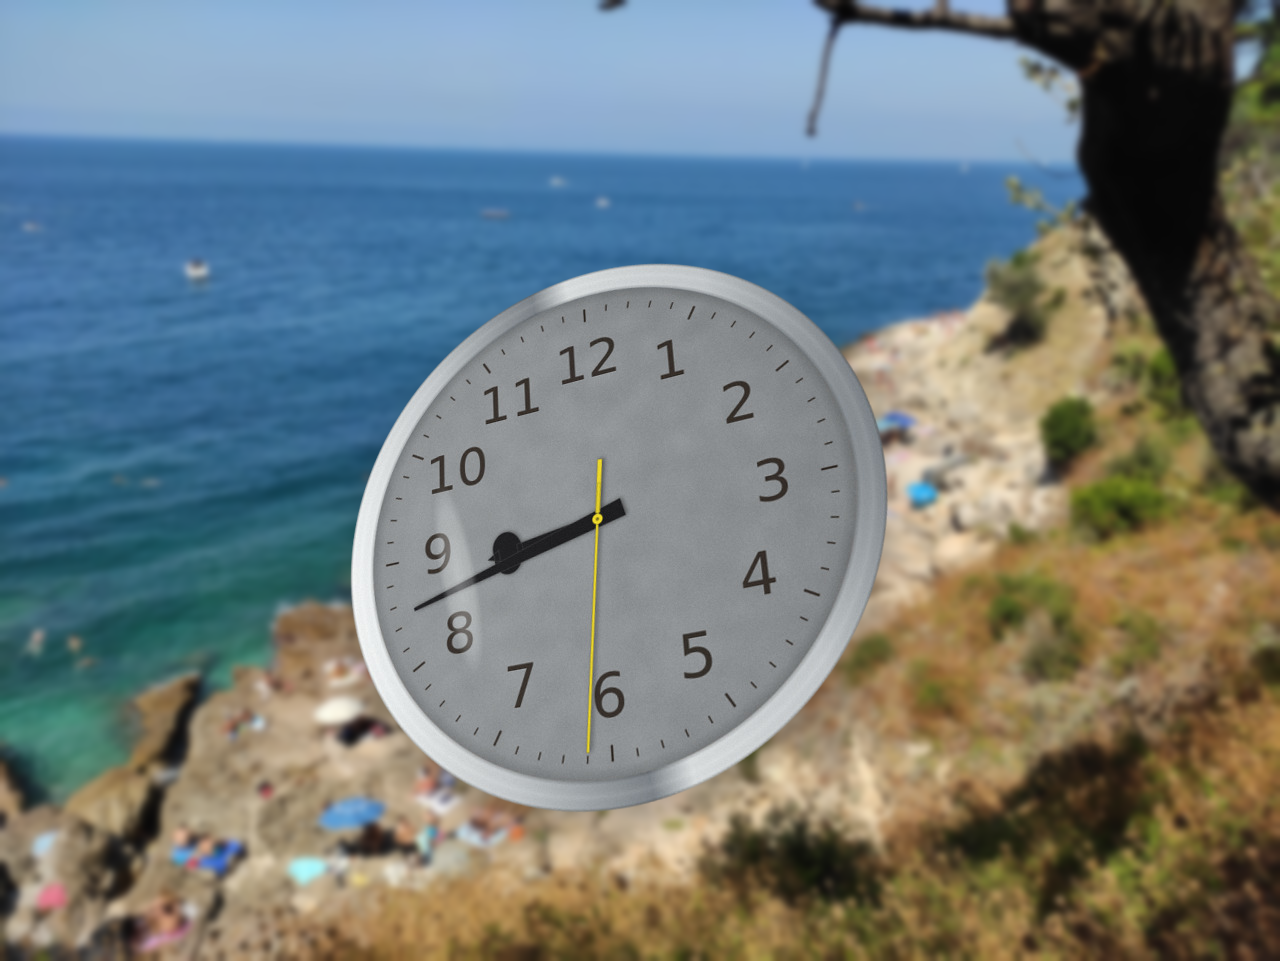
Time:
h=8 m=42 s=31
